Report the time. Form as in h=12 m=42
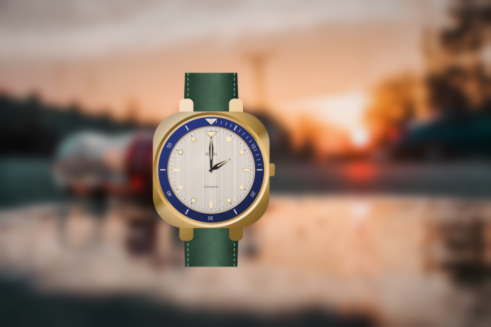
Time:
h=2 m=0
